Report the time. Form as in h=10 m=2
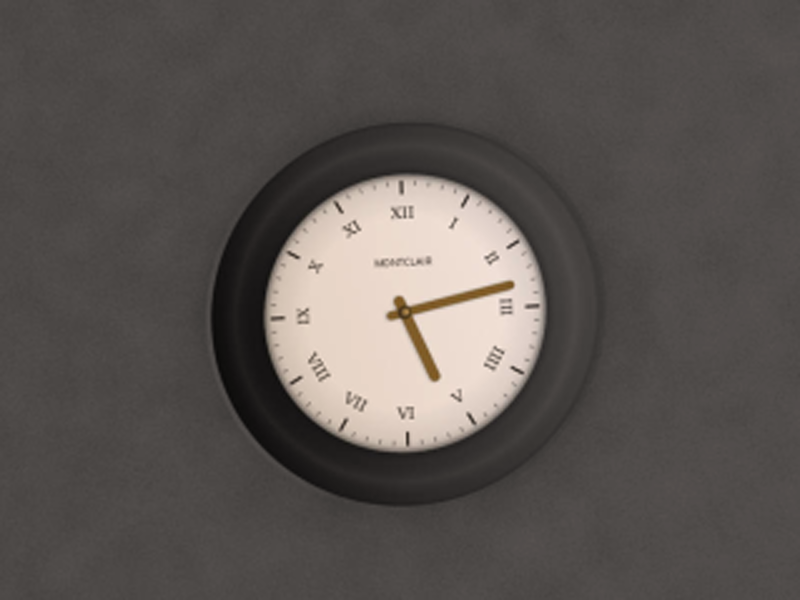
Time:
h=5 m=13
